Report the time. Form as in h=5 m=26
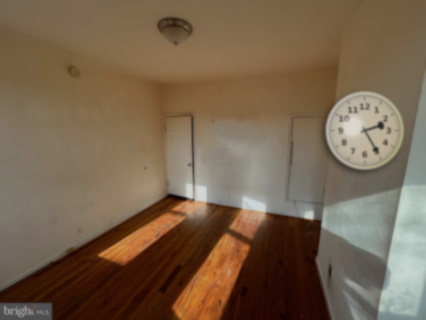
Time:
h=2 m=25
